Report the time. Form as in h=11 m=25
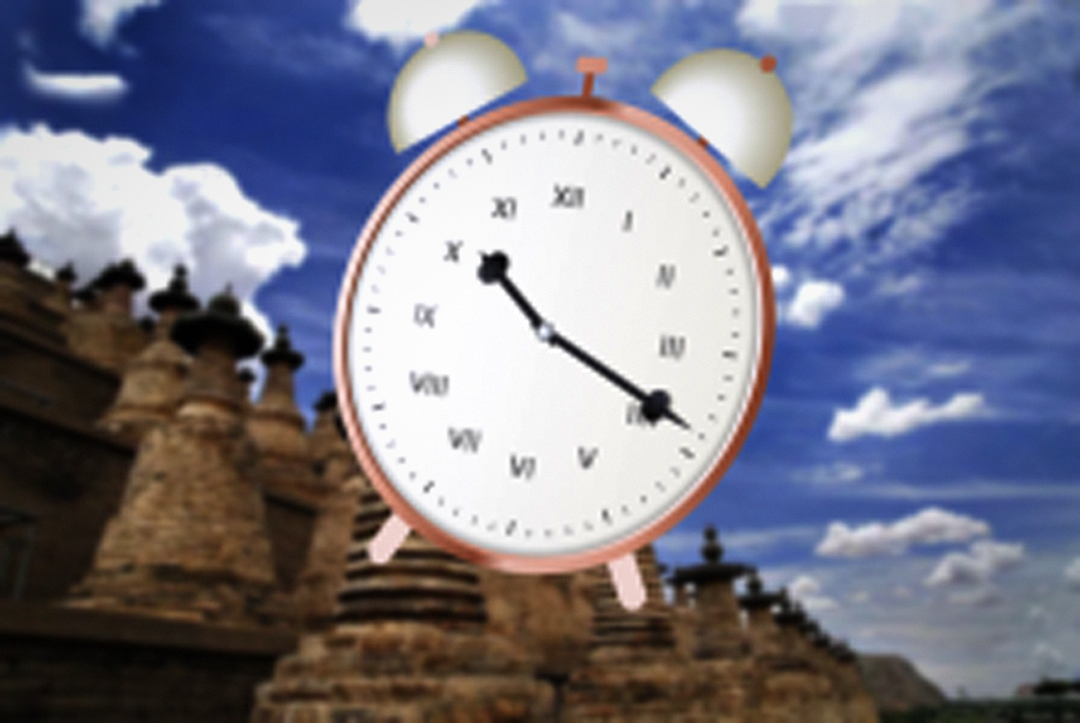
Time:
h=10 m=19
